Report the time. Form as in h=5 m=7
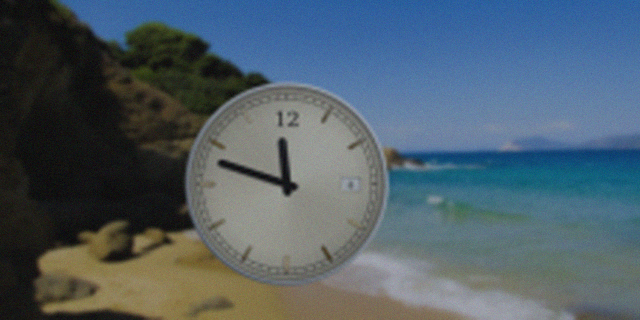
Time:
h=11 m=48
